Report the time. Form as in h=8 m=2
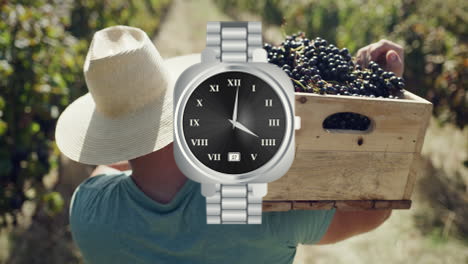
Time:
h=4 m=1
